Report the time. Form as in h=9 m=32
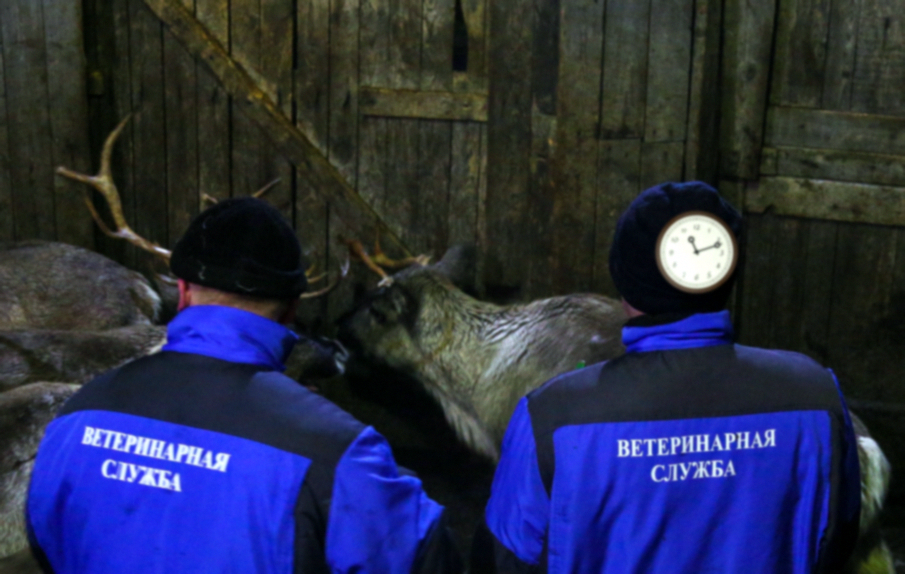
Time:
h=11 m=12
